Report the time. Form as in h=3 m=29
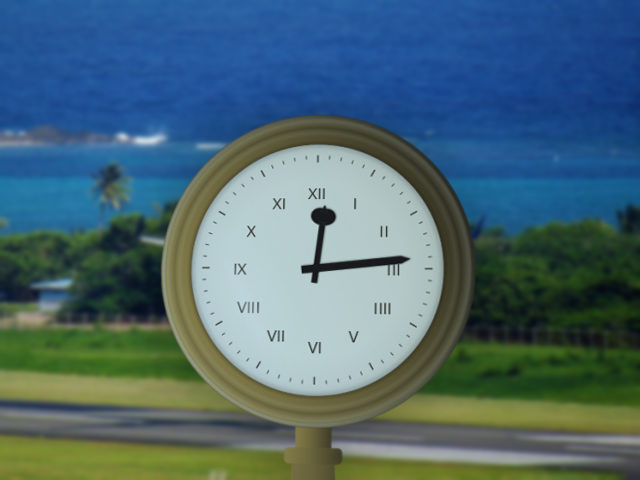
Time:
h=12 m=14
